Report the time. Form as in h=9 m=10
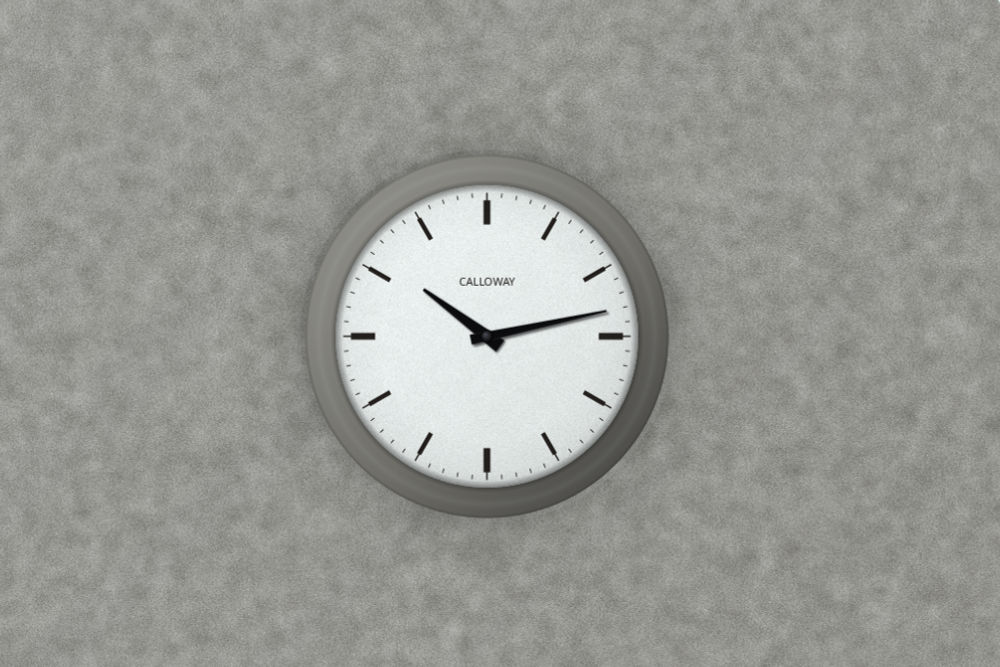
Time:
h=10 m=13
